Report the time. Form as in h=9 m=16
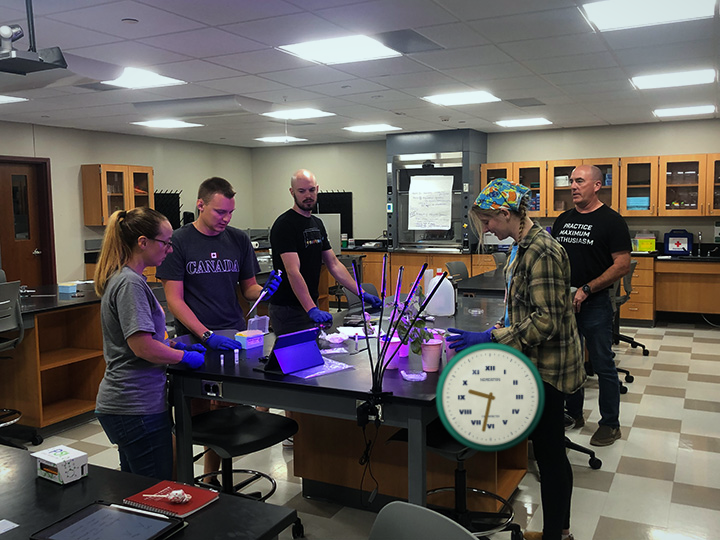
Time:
h=9 m=32
